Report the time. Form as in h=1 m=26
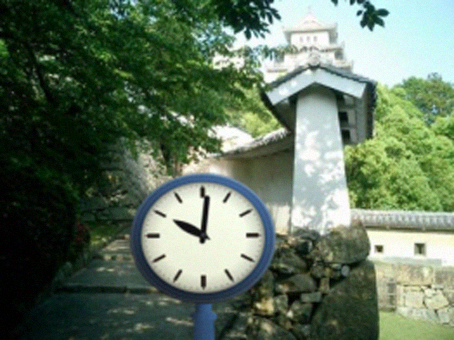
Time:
h=10 m=1
